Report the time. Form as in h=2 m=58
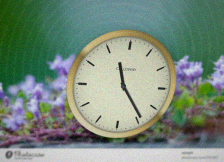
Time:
h=11 m=24
